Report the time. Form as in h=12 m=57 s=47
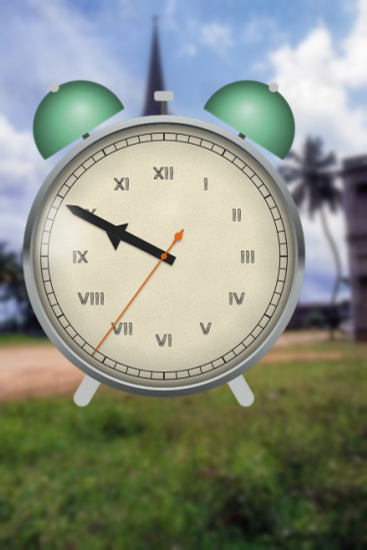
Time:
h=9 m=49 s=36
